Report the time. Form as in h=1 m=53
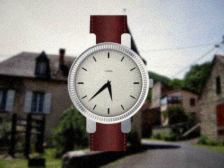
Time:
h=5 m=38
